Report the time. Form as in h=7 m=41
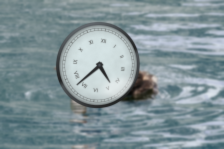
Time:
h=4 m=37
